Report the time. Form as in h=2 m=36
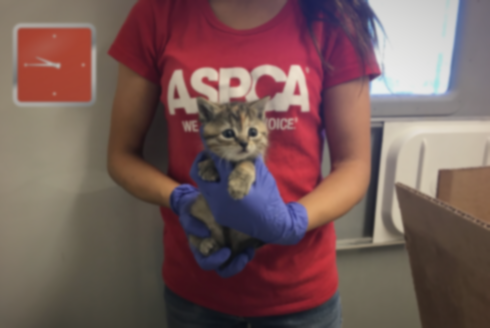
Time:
h=9 m=45
